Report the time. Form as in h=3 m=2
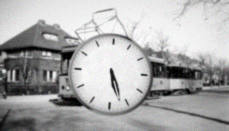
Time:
h=5 m=27
